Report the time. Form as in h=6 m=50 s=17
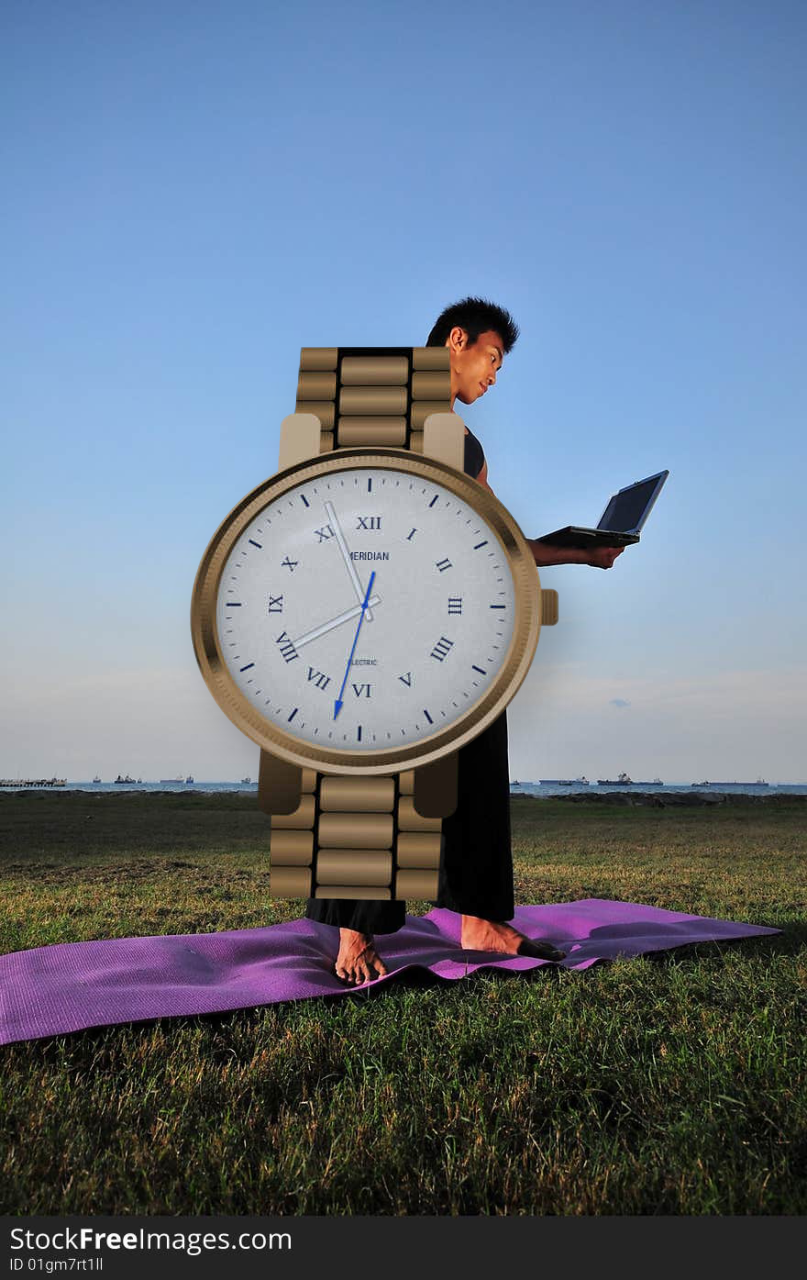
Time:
h=7 m=56 s=32
